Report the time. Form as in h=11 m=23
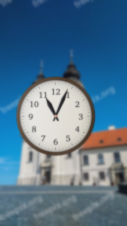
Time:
h=11 m=4
